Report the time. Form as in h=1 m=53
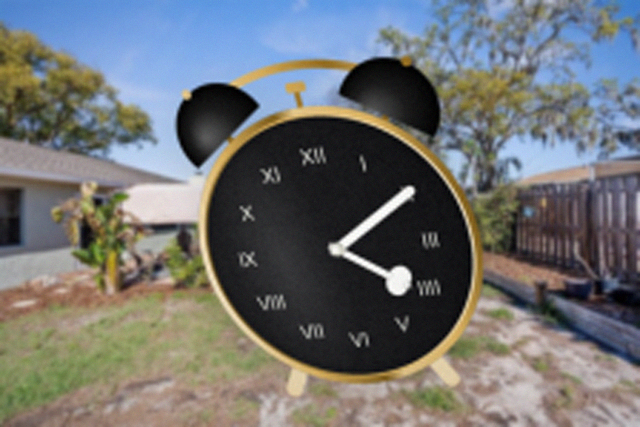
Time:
h=4 m=10
